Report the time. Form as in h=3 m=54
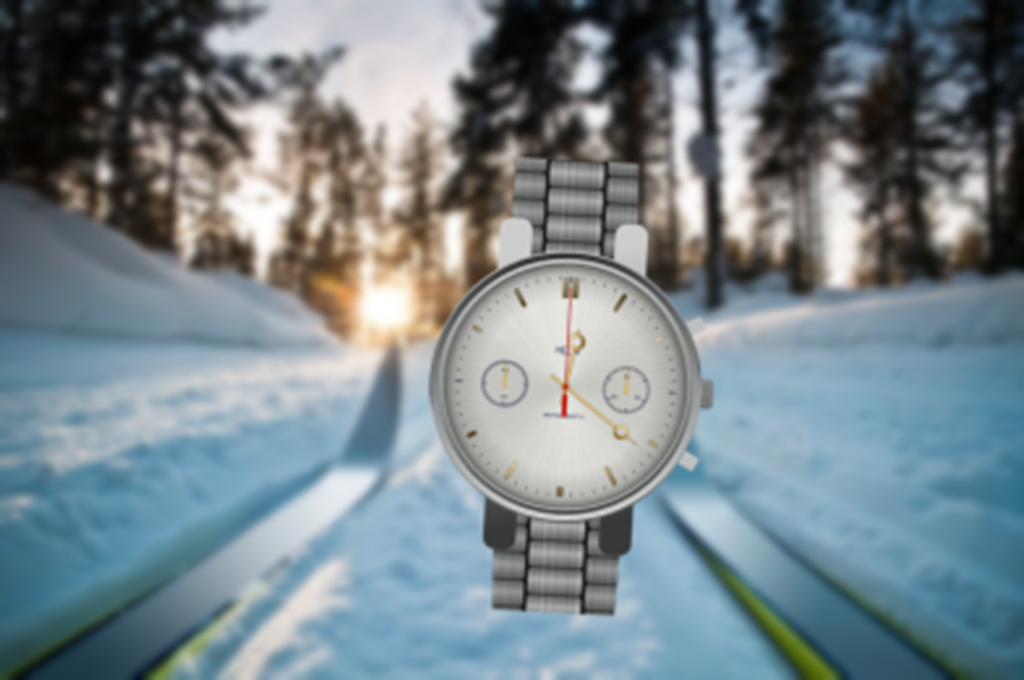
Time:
h=12 m=21
